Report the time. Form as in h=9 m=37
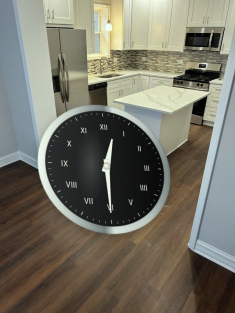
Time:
h=12 m=30
